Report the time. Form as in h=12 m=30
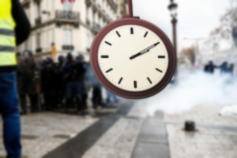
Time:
h=2 m=10
